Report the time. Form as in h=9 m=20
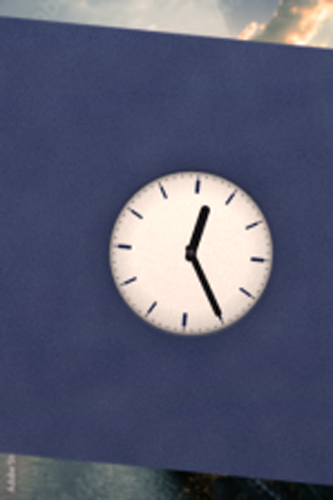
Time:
h=12 m=25
